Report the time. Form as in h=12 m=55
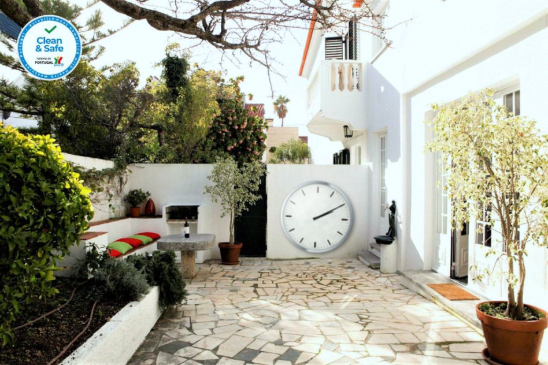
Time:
h=2 m=10
